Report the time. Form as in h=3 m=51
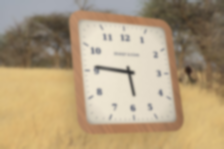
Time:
h=5 m=46
